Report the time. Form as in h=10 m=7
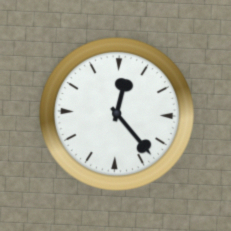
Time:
h=12 m=23
